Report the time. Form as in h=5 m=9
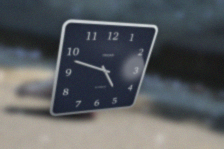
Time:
h=4 m=48
